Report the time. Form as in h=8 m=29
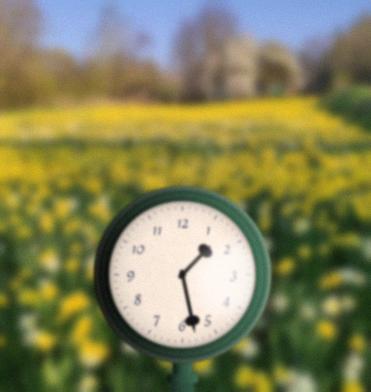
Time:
h=1 m=28
